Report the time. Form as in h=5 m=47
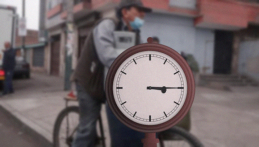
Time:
h=3 m=15
